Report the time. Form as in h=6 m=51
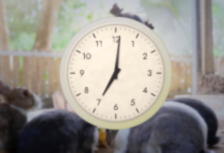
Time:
h=7 m=1
